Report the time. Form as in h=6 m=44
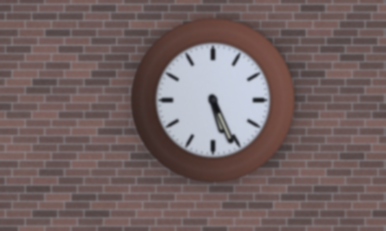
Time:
h=5 m=26
